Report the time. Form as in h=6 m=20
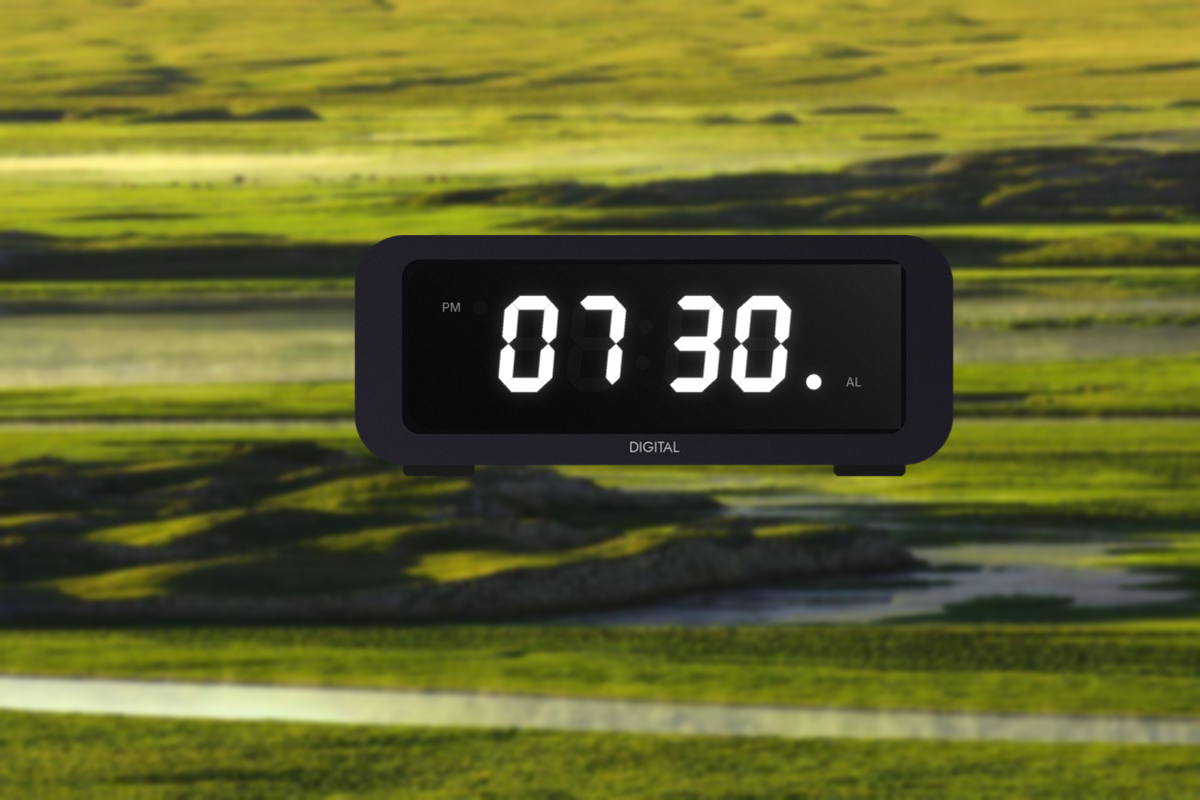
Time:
h=7 m=30
